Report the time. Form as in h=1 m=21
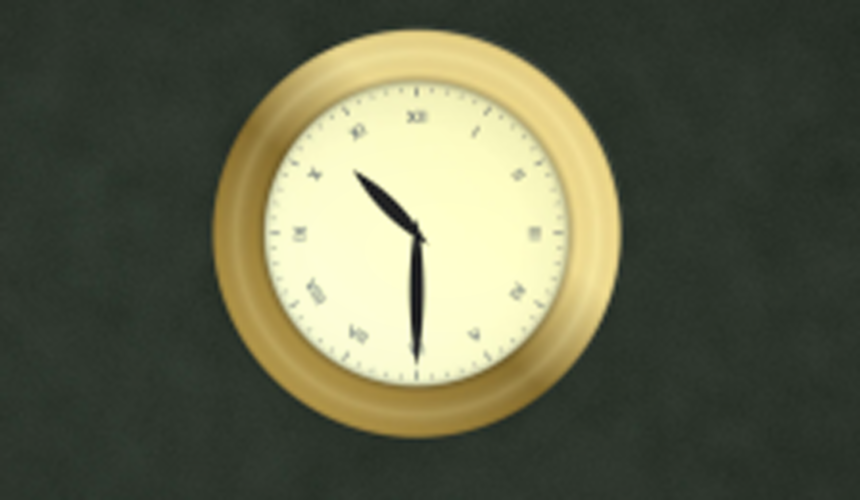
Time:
h=10 m=30
